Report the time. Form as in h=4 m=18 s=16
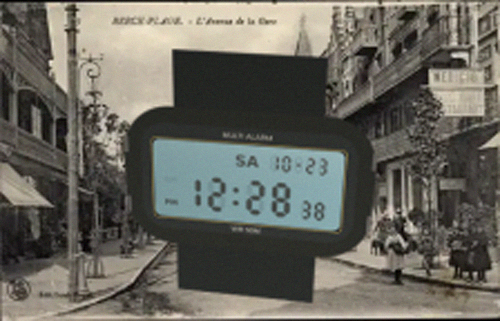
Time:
h=12 m=28 s=38
